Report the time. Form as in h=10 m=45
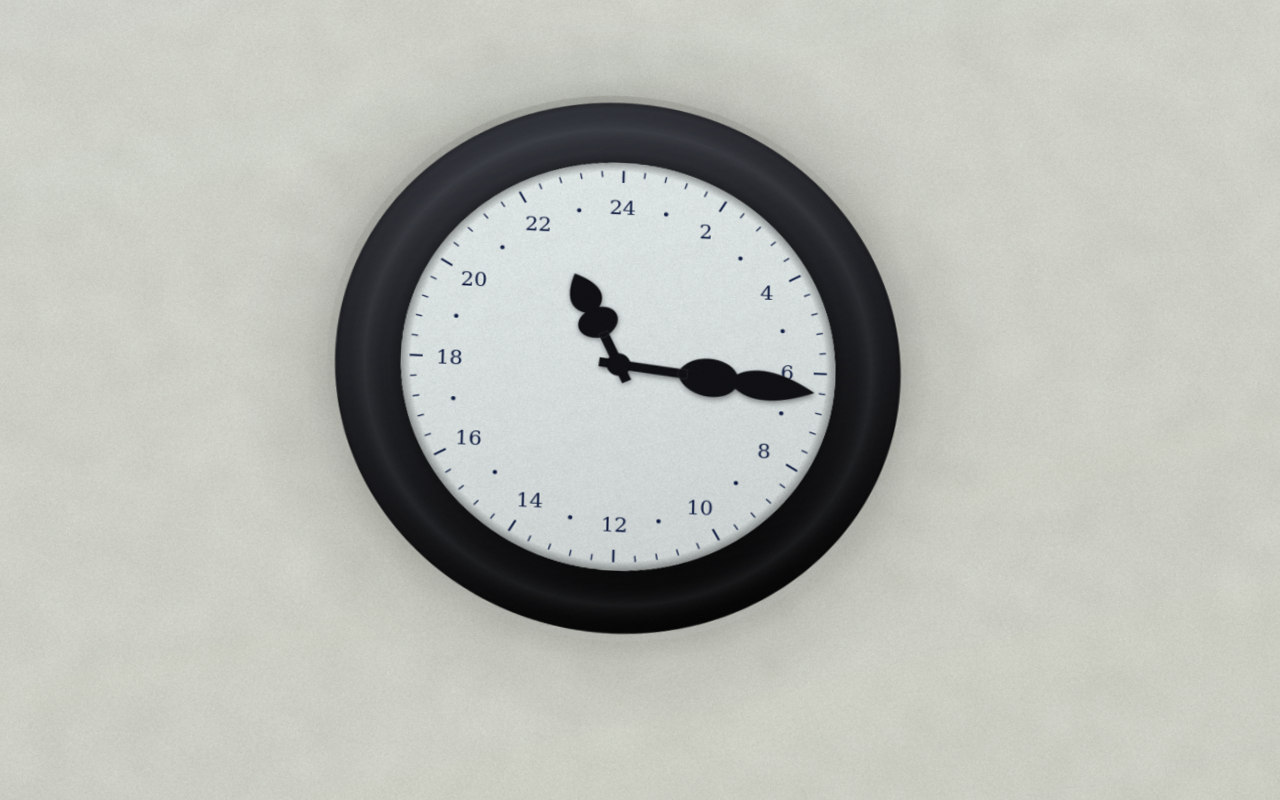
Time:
h=22 m=16
